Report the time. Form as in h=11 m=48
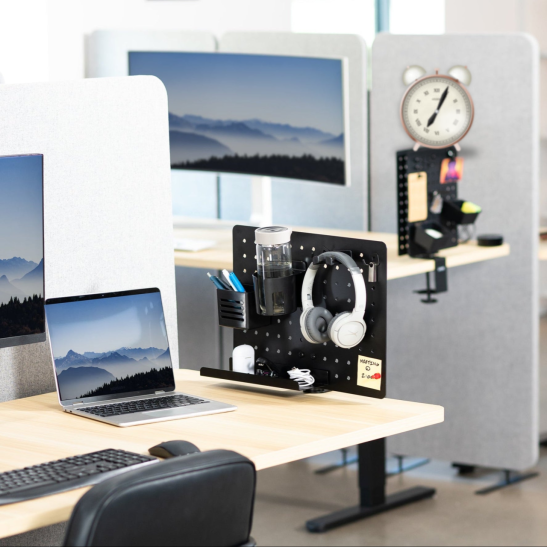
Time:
h=7 m=4
